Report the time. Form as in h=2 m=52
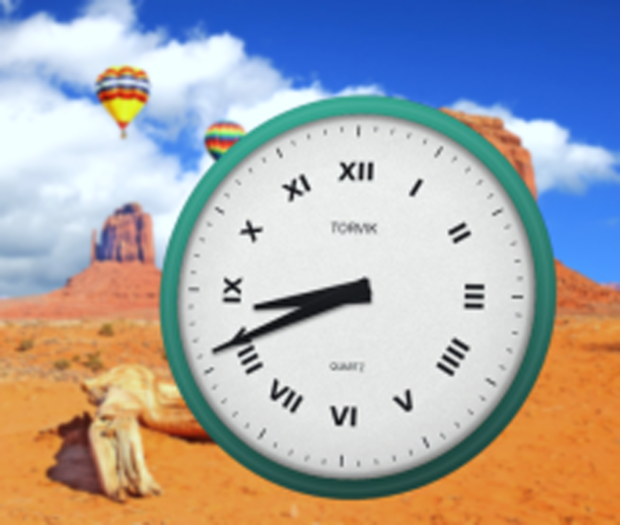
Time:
h=8 m=41
